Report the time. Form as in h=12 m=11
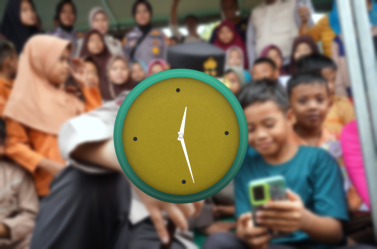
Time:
h=12 m=28
